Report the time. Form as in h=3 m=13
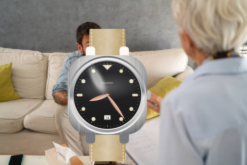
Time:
h=8 m=24
